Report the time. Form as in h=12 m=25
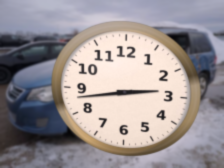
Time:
h=2 m=43
